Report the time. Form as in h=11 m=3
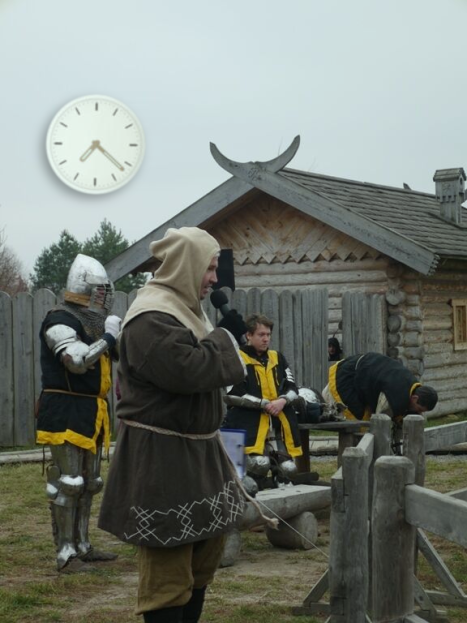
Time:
h=7 m=22
